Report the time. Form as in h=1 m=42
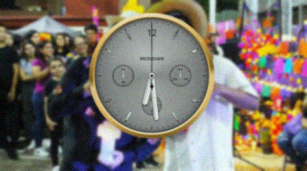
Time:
h=6 m=29
